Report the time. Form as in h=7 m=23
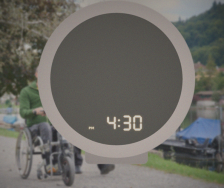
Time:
h=4 m=30
